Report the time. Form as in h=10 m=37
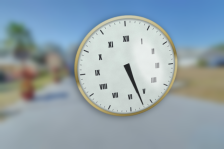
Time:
h=5 m=27
